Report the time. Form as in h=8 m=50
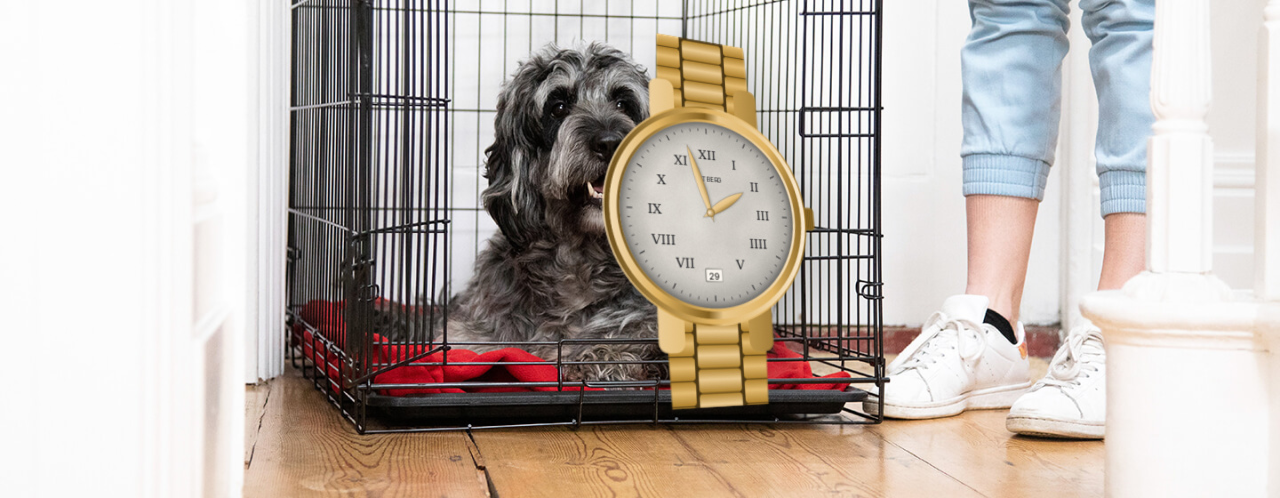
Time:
h=1 m=57
